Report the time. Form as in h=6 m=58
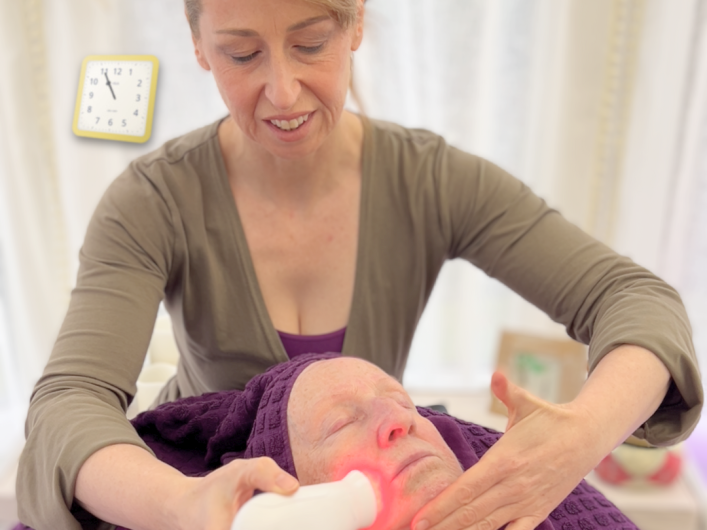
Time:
h=10 m=55
